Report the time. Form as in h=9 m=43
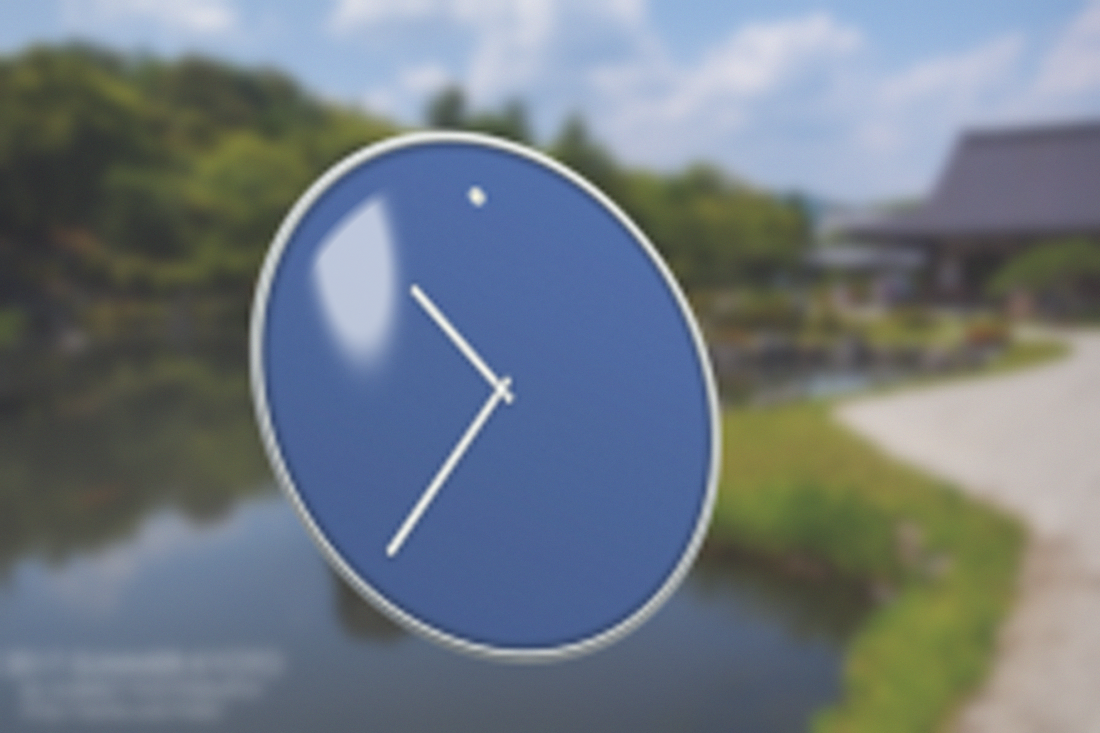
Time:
h=10 m=37
